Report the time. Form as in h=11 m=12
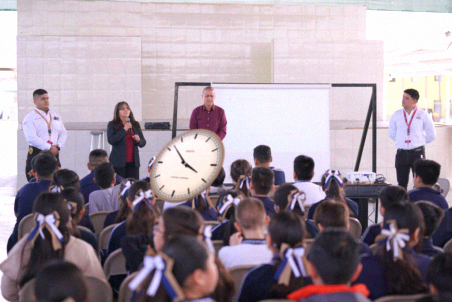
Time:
h=3 m=52
